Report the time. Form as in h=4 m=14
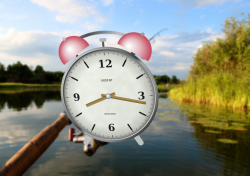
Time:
h=8 m=17
